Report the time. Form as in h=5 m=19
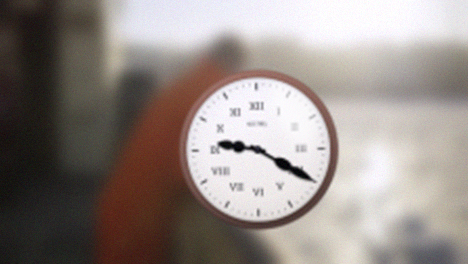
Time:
h=9 m=20
